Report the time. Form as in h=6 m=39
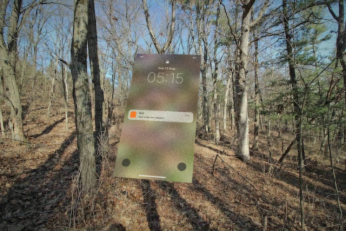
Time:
h=5 m=15
